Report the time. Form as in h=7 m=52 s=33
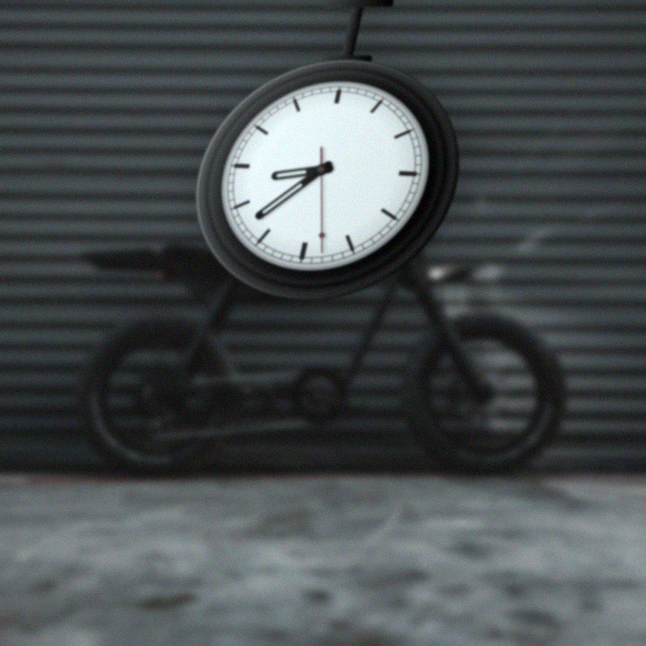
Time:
h=8 m=37 s=28
